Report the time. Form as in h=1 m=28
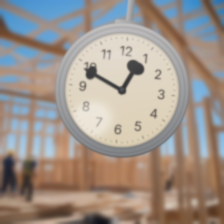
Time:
h=12 m=49
